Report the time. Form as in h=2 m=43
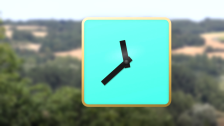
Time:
h=11 m=38
